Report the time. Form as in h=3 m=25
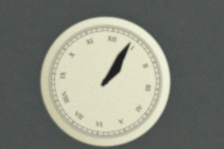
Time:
h=1 m=4
